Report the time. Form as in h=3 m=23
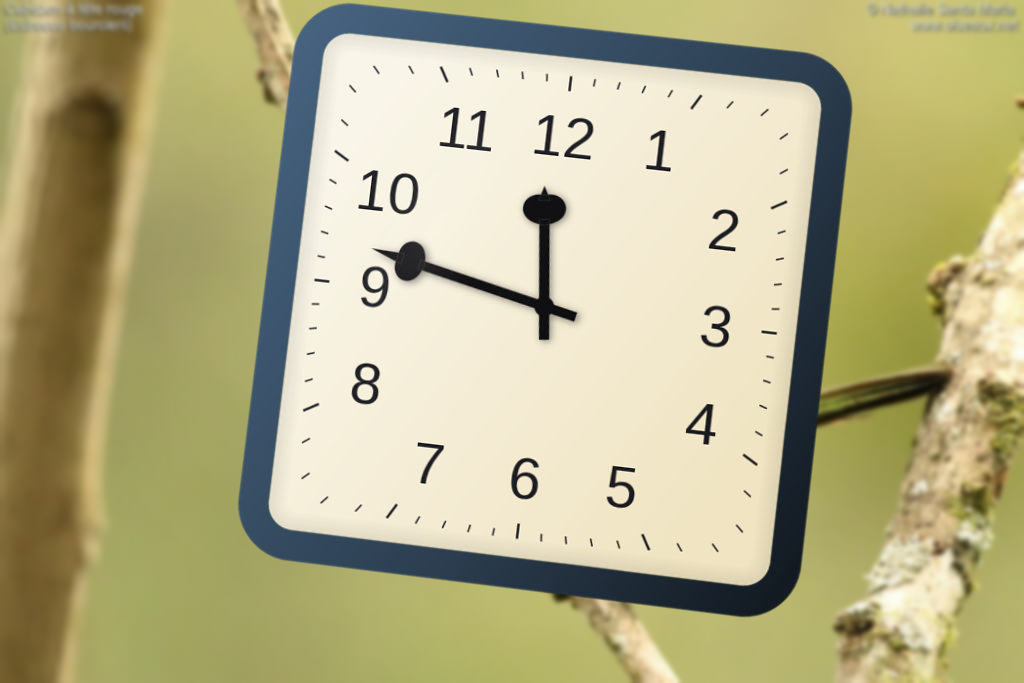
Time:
h=11 m=47
